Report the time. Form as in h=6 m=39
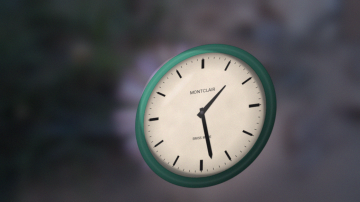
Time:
h=1 m=28
